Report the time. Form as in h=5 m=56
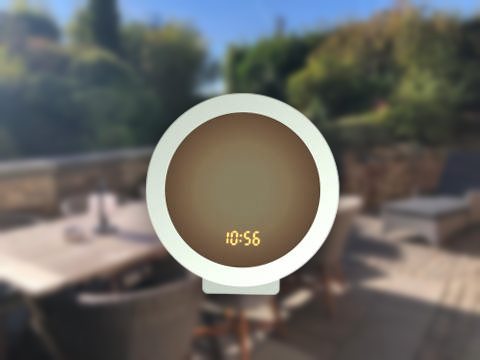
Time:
h=10 m=56
